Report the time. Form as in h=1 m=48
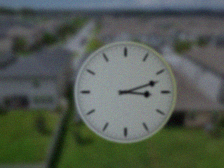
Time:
h=3 m=12
